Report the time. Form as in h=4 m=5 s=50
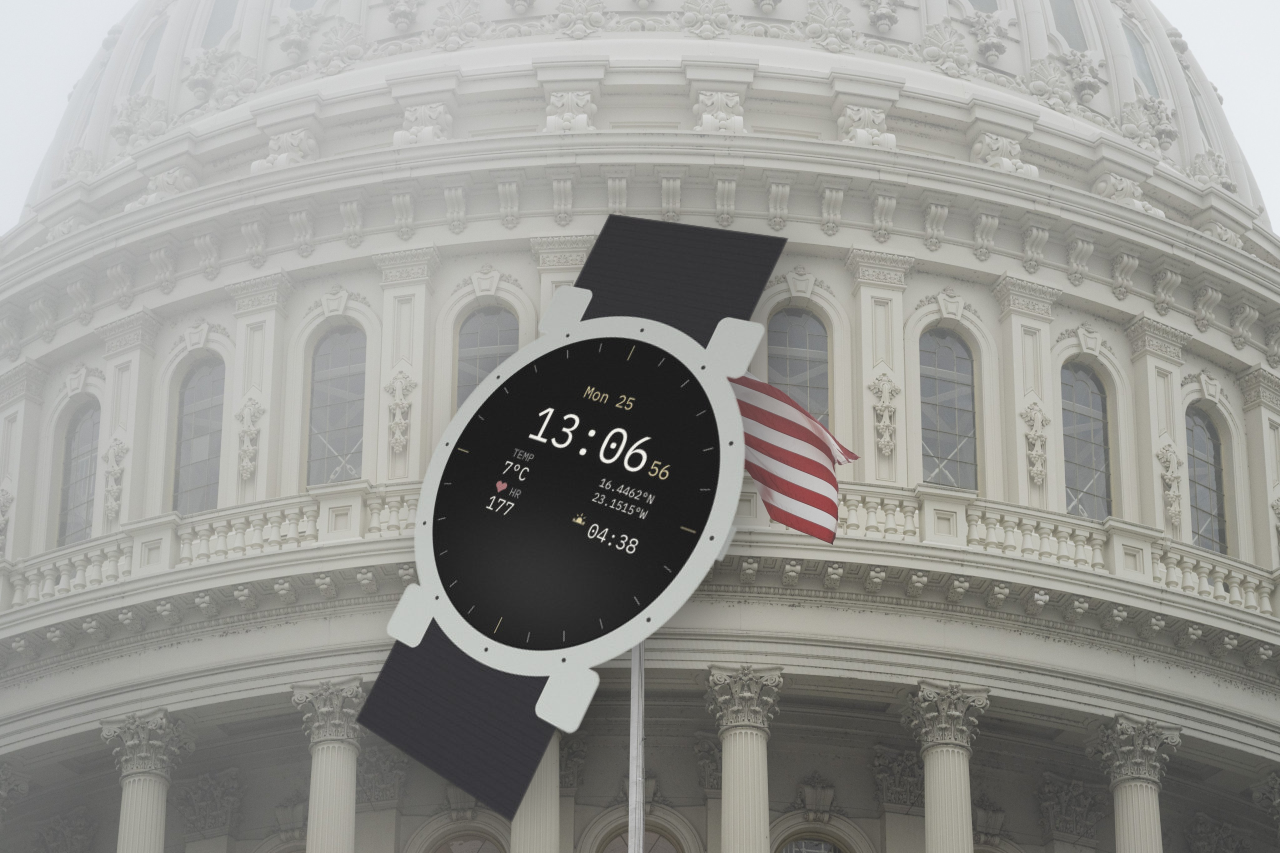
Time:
h=13 m=6 s=56
